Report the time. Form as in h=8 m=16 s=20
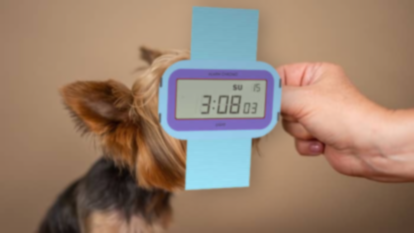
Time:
h=3 m=8 s=3
